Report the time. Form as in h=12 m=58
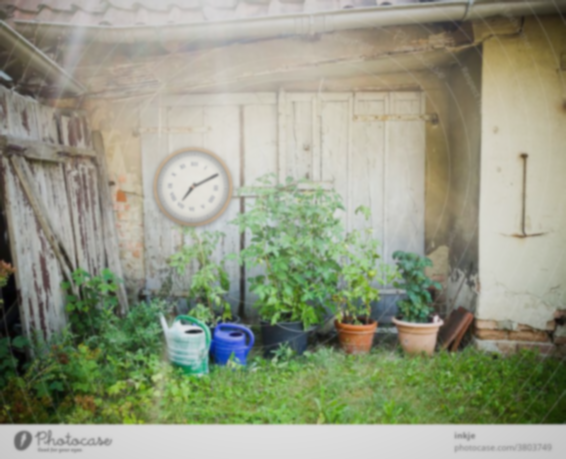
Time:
h=7 m=10
